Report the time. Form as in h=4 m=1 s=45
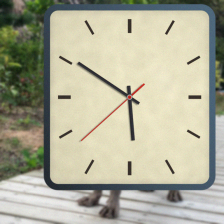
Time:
h=5 m=50 s=38
